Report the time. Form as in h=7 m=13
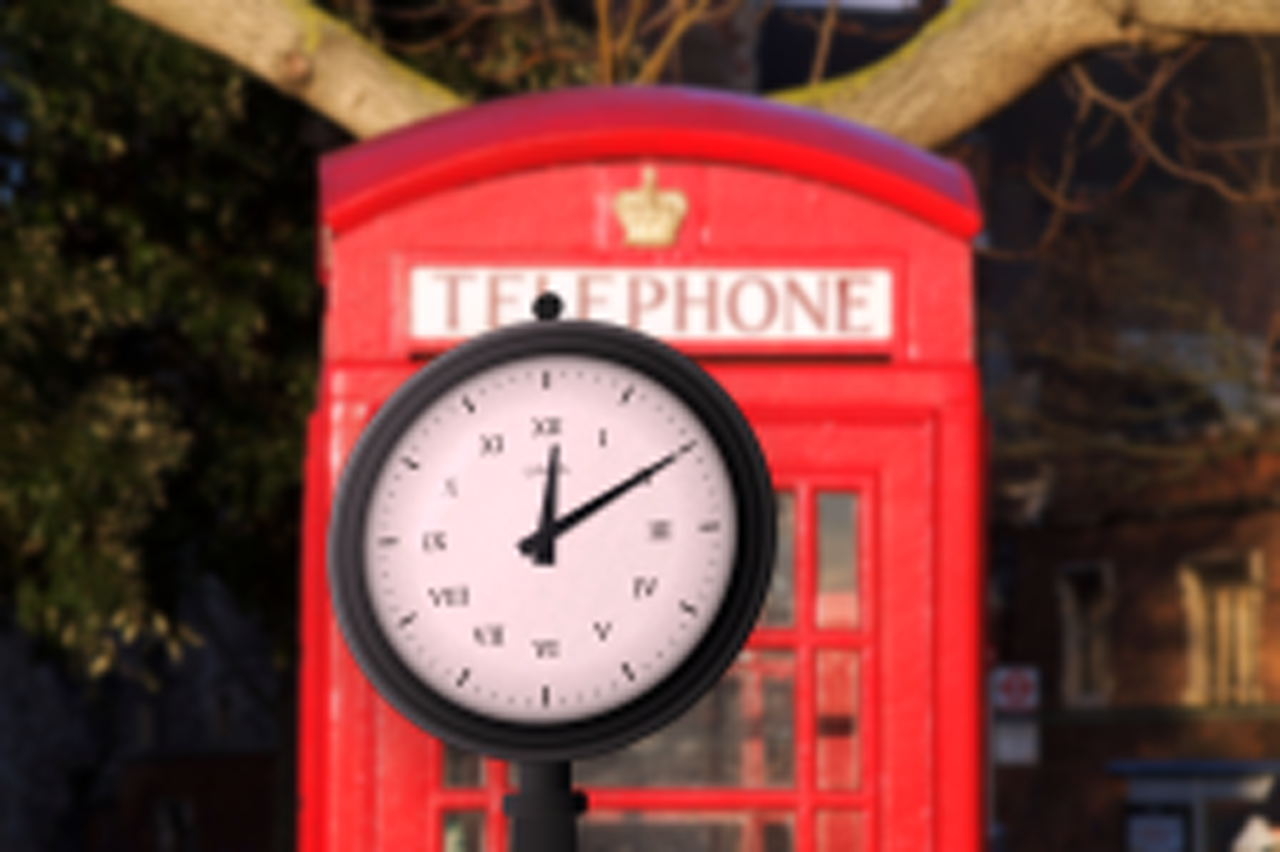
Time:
h=12 m=10
